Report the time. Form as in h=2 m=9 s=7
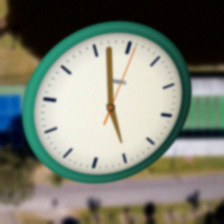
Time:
h=4 m=57 s=1
